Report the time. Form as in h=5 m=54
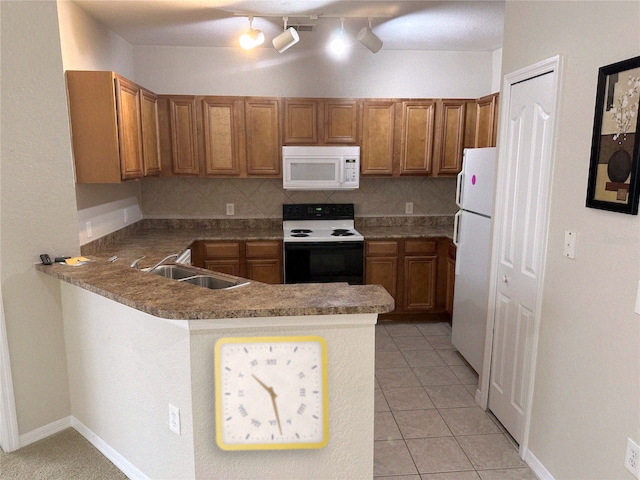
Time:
h=10 m=28
